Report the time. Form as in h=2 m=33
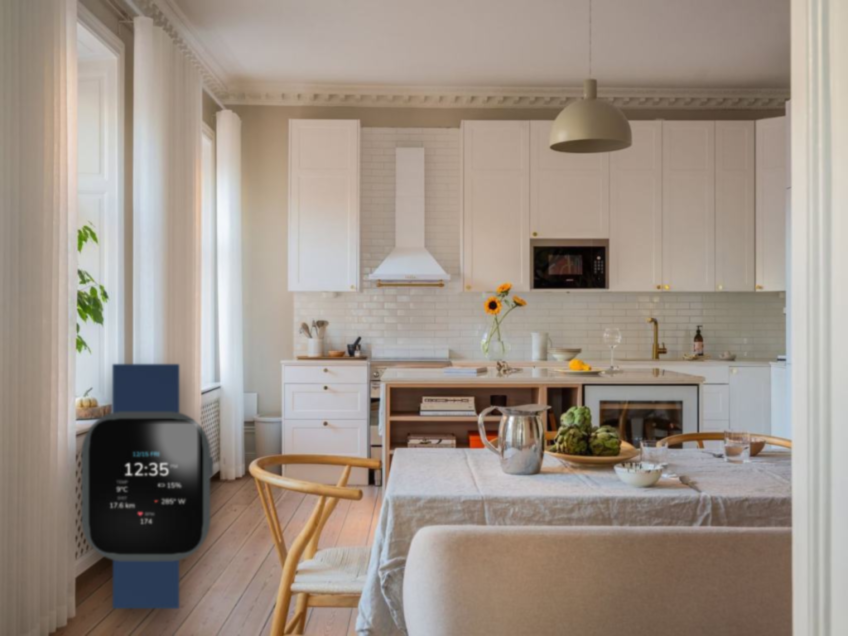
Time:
h=12 m=35
